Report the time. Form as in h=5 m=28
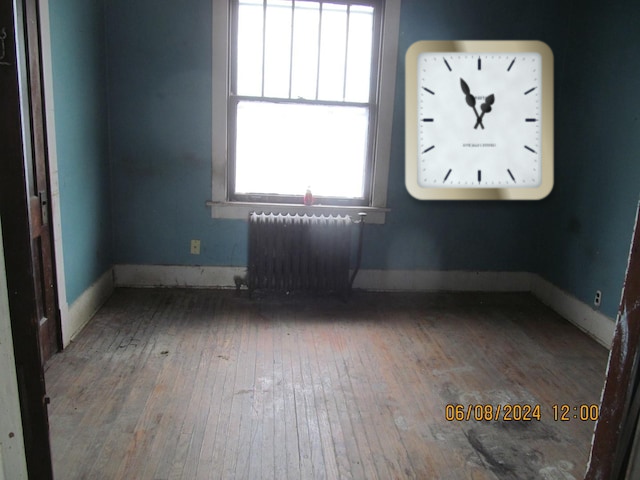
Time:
h=12 m=56
